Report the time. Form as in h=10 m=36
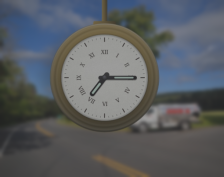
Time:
h=7 m=15
